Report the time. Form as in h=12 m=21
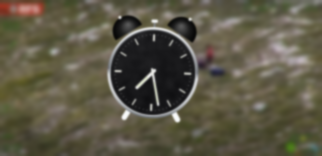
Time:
h=7 m=28
